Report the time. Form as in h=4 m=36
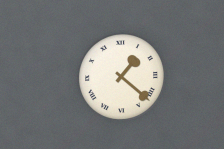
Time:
h=1 m=22
